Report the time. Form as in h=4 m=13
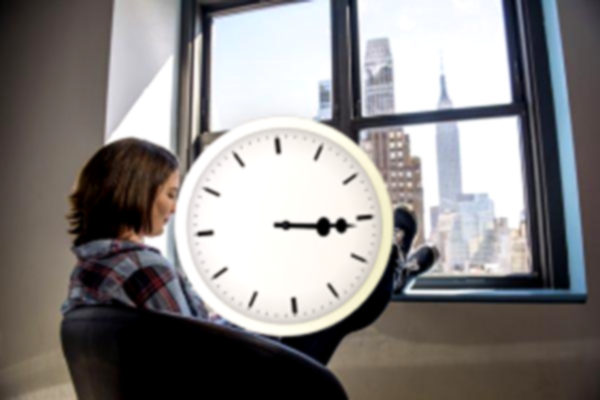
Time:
h=3 m=16
